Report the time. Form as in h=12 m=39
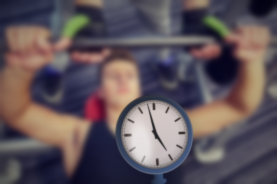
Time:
h=4 m=58
